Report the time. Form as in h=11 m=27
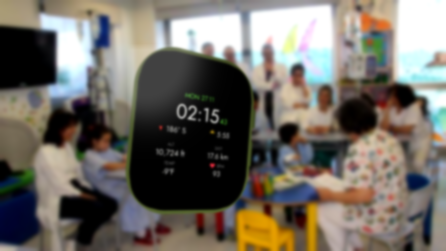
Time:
h=2 m=15
